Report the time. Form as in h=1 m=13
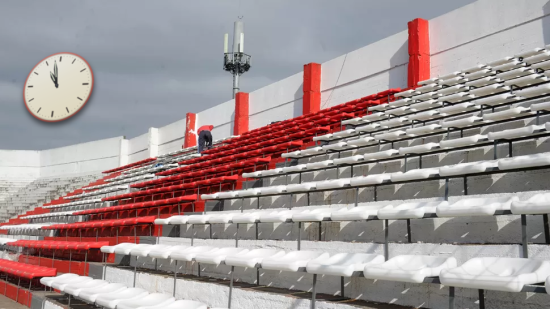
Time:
h=10 m=58
